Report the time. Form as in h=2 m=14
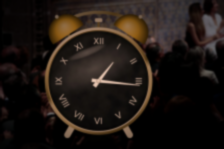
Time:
h=1 m=16
